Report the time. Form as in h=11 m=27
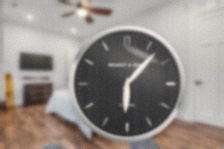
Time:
h=6 m=7
